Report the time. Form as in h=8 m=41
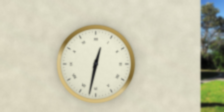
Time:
h=12 m=32
